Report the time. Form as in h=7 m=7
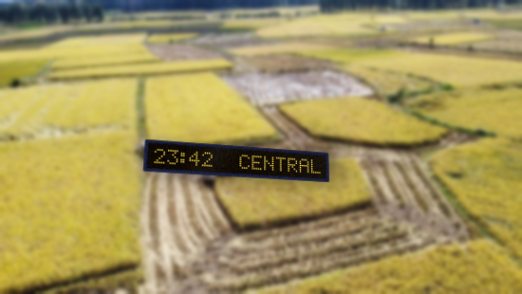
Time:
h=23 m=42
